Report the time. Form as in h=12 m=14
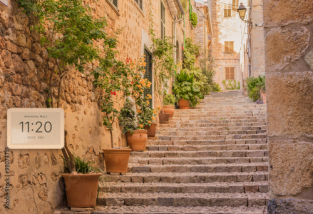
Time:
h=11 m=20
